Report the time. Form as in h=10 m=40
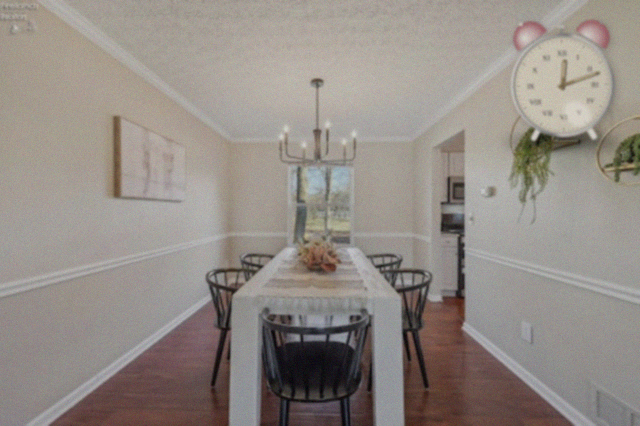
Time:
h=12 m=12
